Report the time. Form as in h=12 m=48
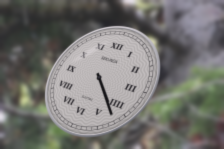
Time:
h=4 m=22
